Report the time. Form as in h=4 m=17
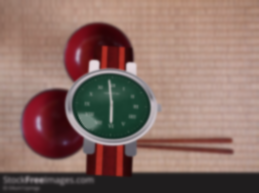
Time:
h=5 m=59
